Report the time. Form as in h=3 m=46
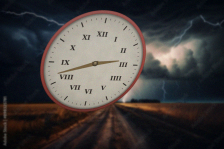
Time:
h=2 m=42
